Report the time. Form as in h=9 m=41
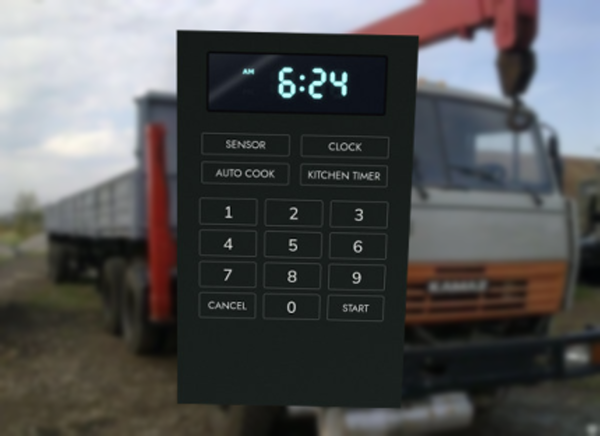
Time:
h=6 m=24
